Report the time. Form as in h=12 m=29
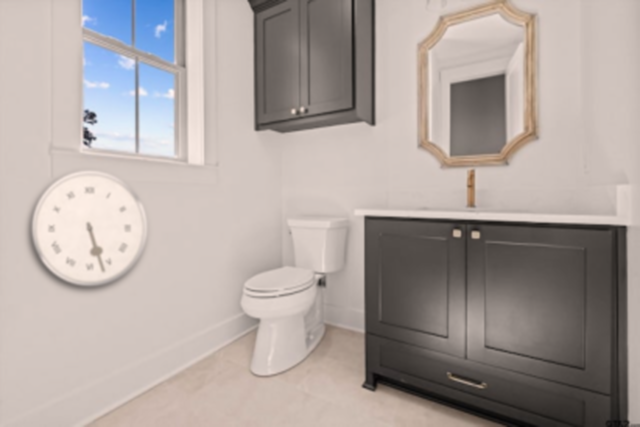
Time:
h=5 m=27
